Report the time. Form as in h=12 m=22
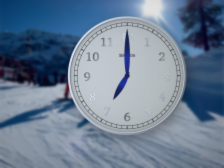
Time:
h=7 m=0
